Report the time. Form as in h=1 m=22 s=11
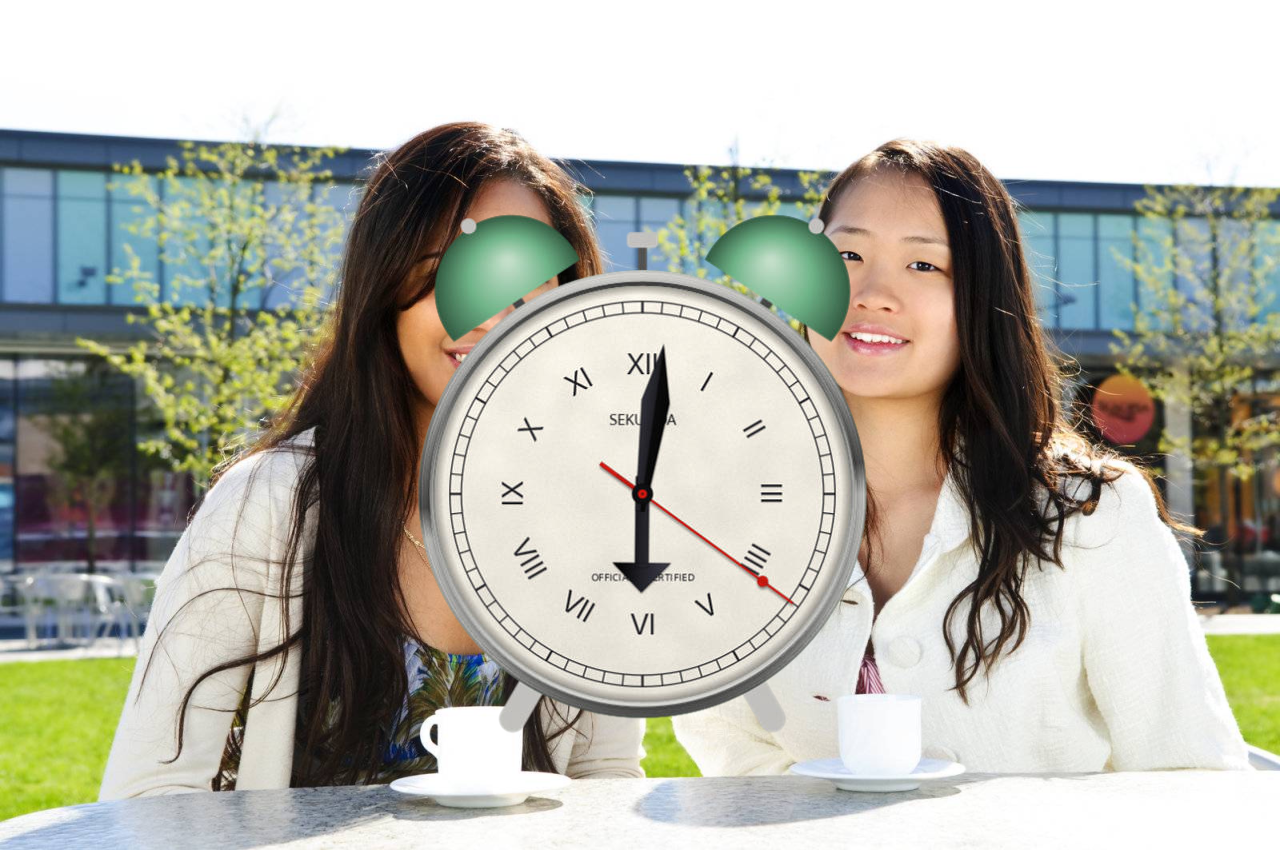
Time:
h=6 m=1 s=21
